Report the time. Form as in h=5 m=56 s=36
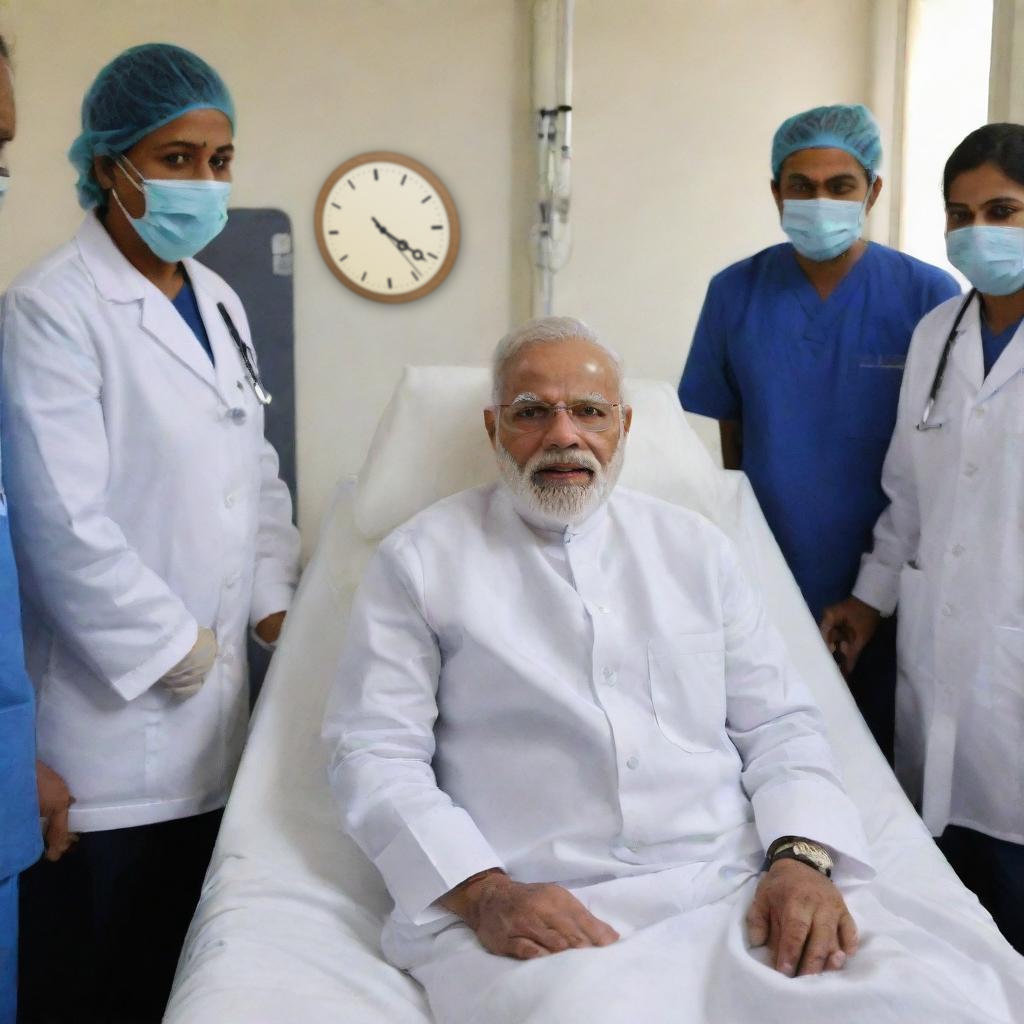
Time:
h=4 m=21 s=24
